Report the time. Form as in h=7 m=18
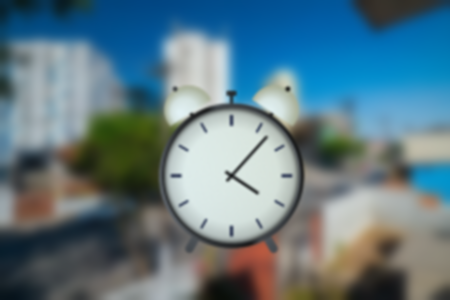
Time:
h=4 m=7
